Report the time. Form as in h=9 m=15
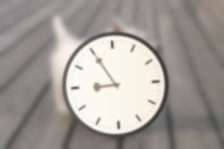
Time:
h=8 m=55
